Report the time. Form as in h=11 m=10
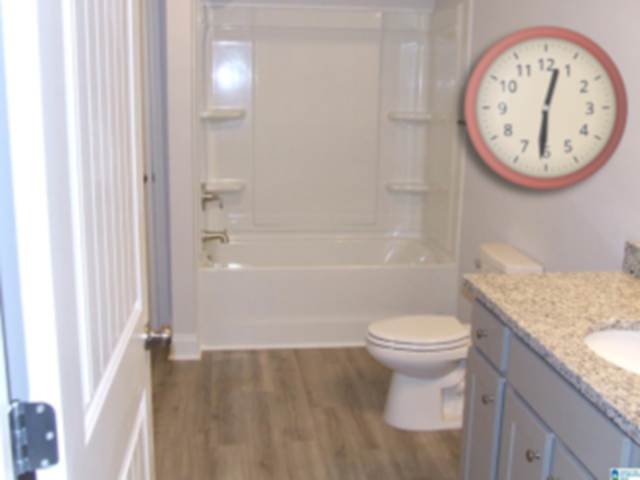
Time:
h=12 m=31
